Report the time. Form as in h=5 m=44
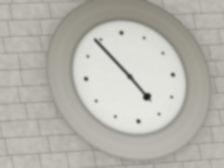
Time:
h=4 m=54
